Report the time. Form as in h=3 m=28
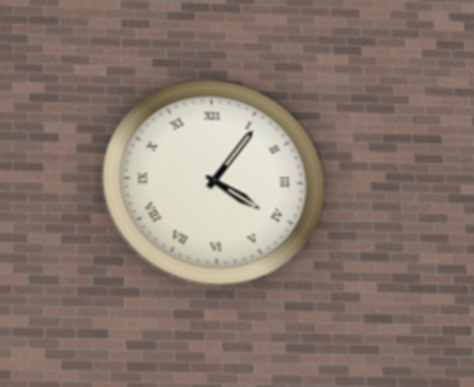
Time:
h=4 m=6
